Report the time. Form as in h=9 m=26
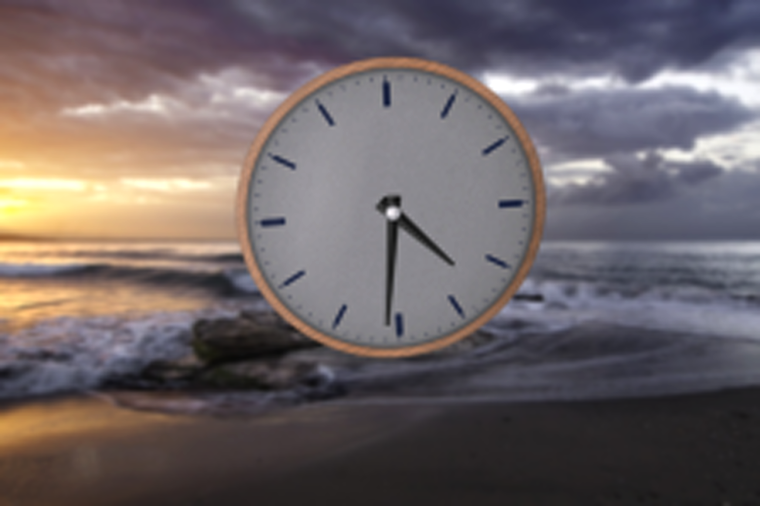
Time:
h=4 m=31
